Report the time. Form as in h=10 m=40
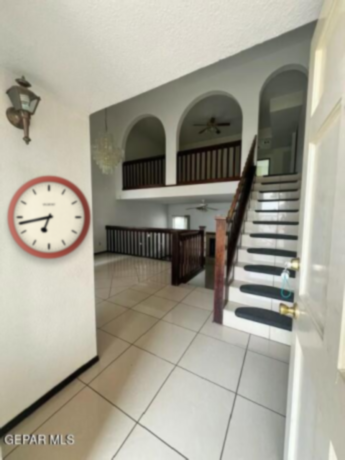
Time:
h=6 m=43
